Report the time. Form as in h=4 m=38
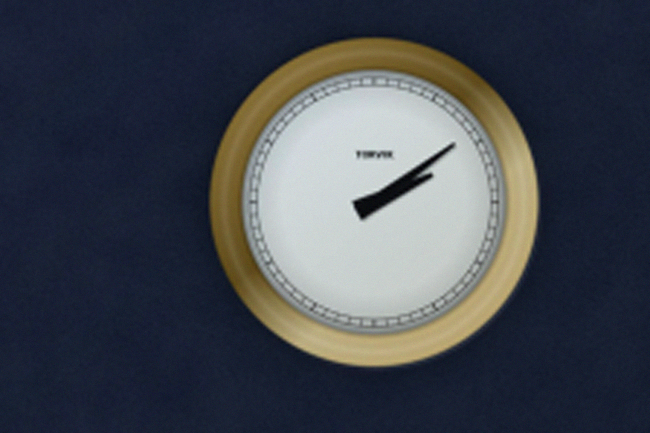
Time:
h=2 m=9
